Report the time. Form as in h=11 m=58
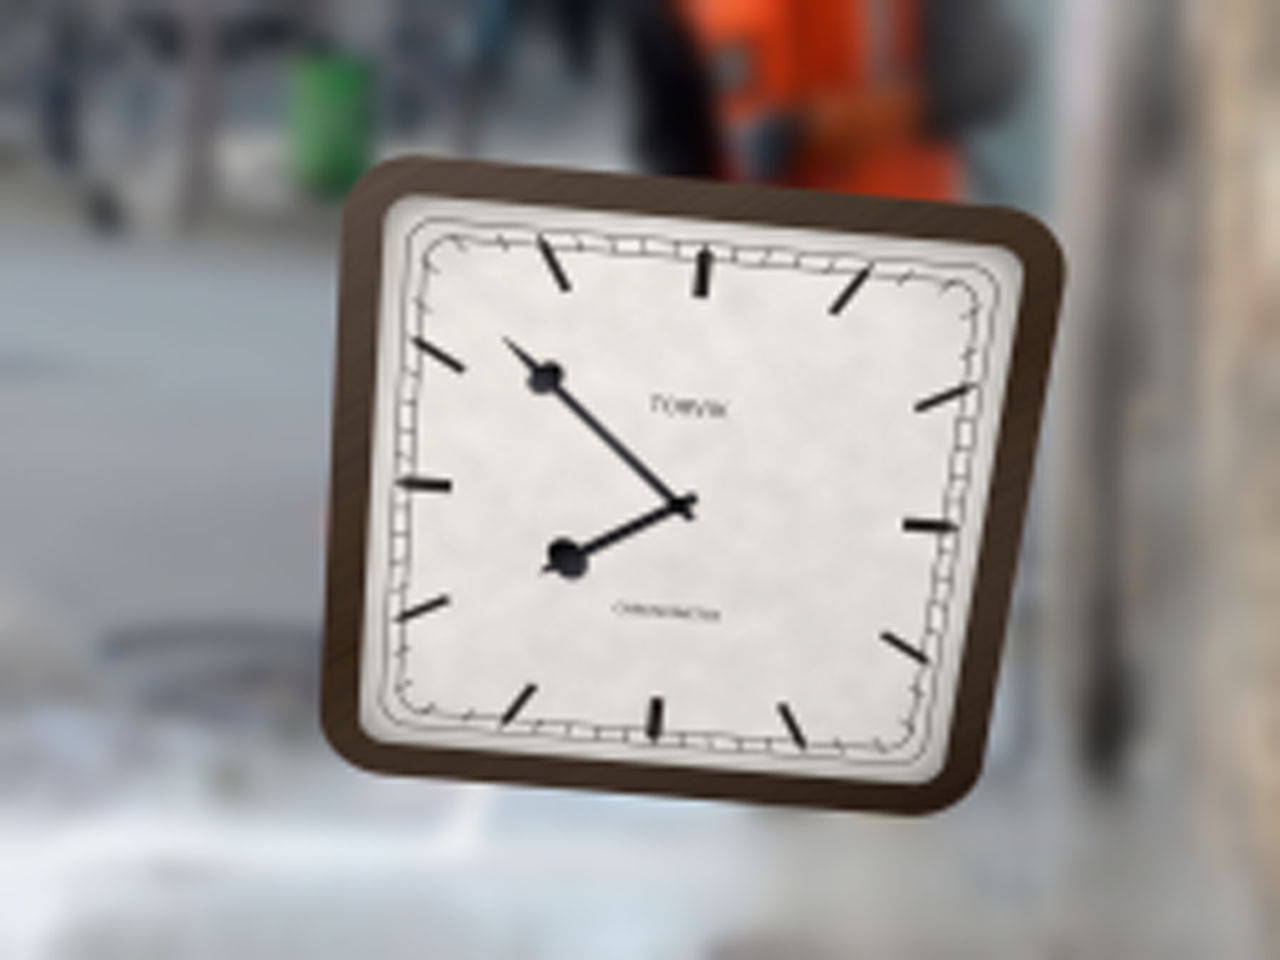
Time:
h=7 m=52
